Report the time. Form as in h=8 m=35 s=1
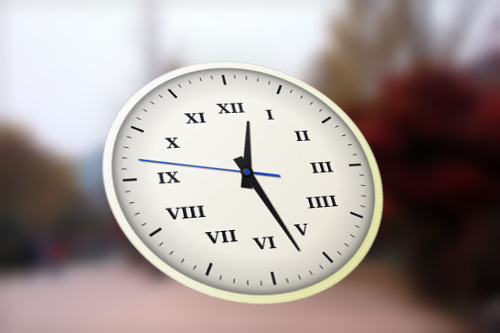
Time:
h=12 m=26 s=47
